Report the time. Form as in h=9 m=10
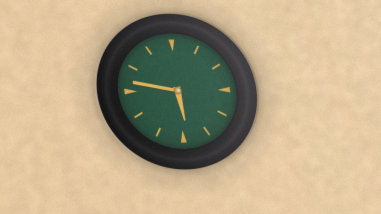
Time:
h=5 m=47
